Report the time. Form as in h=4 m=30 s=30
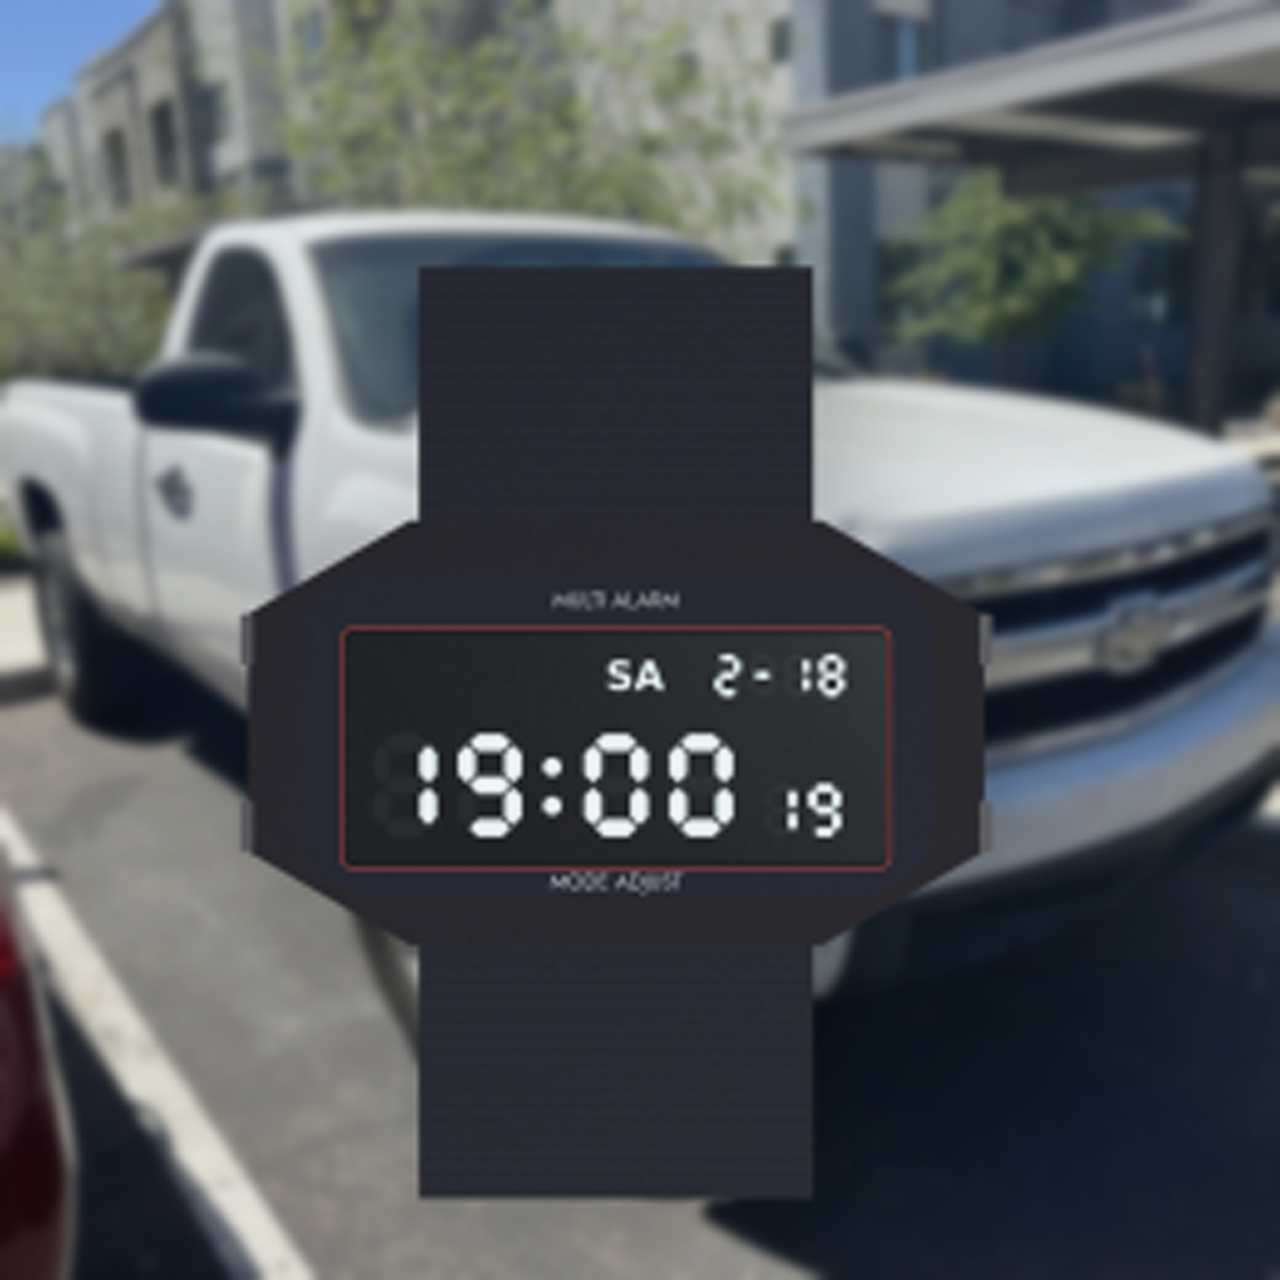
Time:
h=19 m=0 s=19
